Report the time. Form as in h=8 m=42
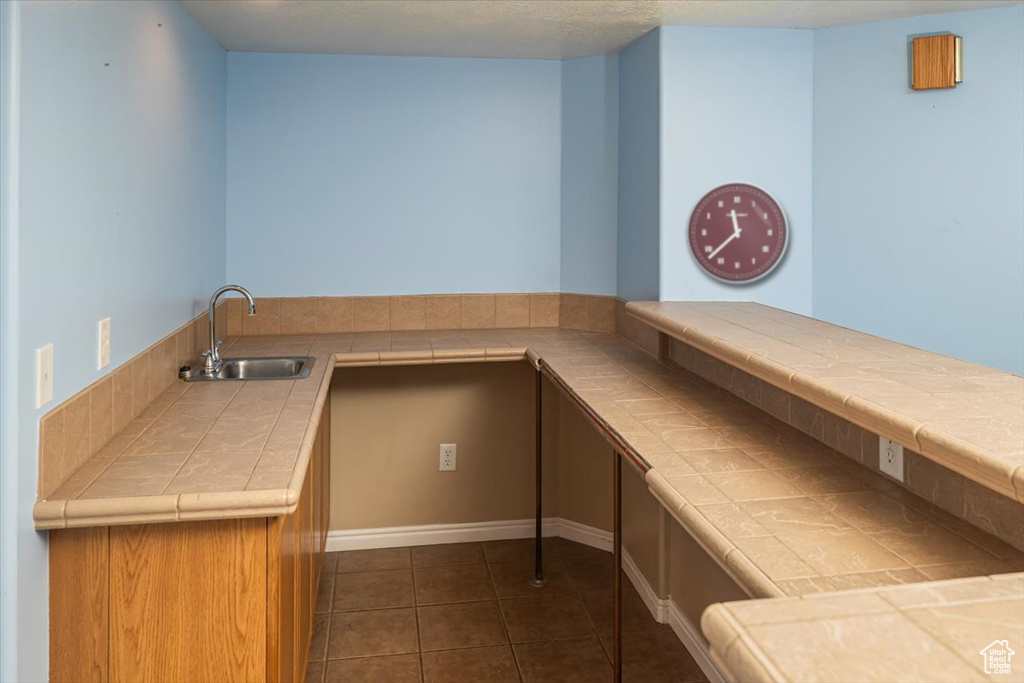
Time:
h=11 m=38
